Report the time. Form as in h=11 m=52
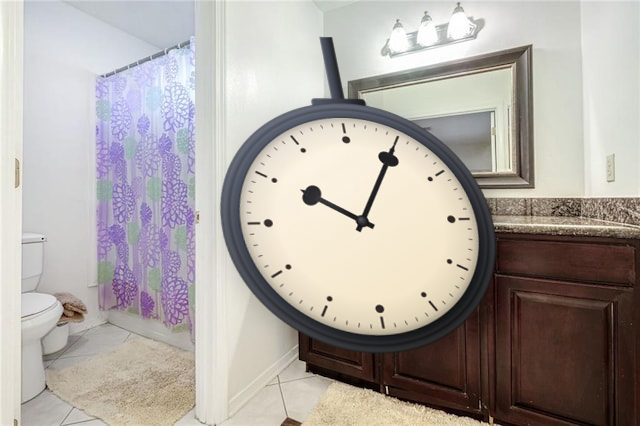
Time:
h=10 m=5
